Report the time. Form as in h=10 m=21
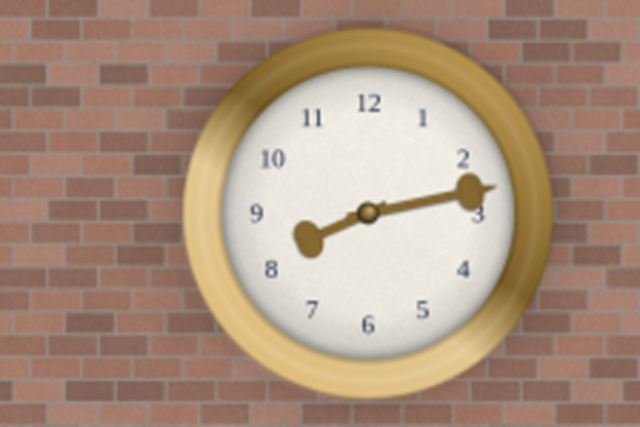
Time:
h=8 m=13
